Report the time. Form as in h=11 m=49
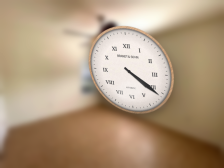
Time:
h=4 m=21
